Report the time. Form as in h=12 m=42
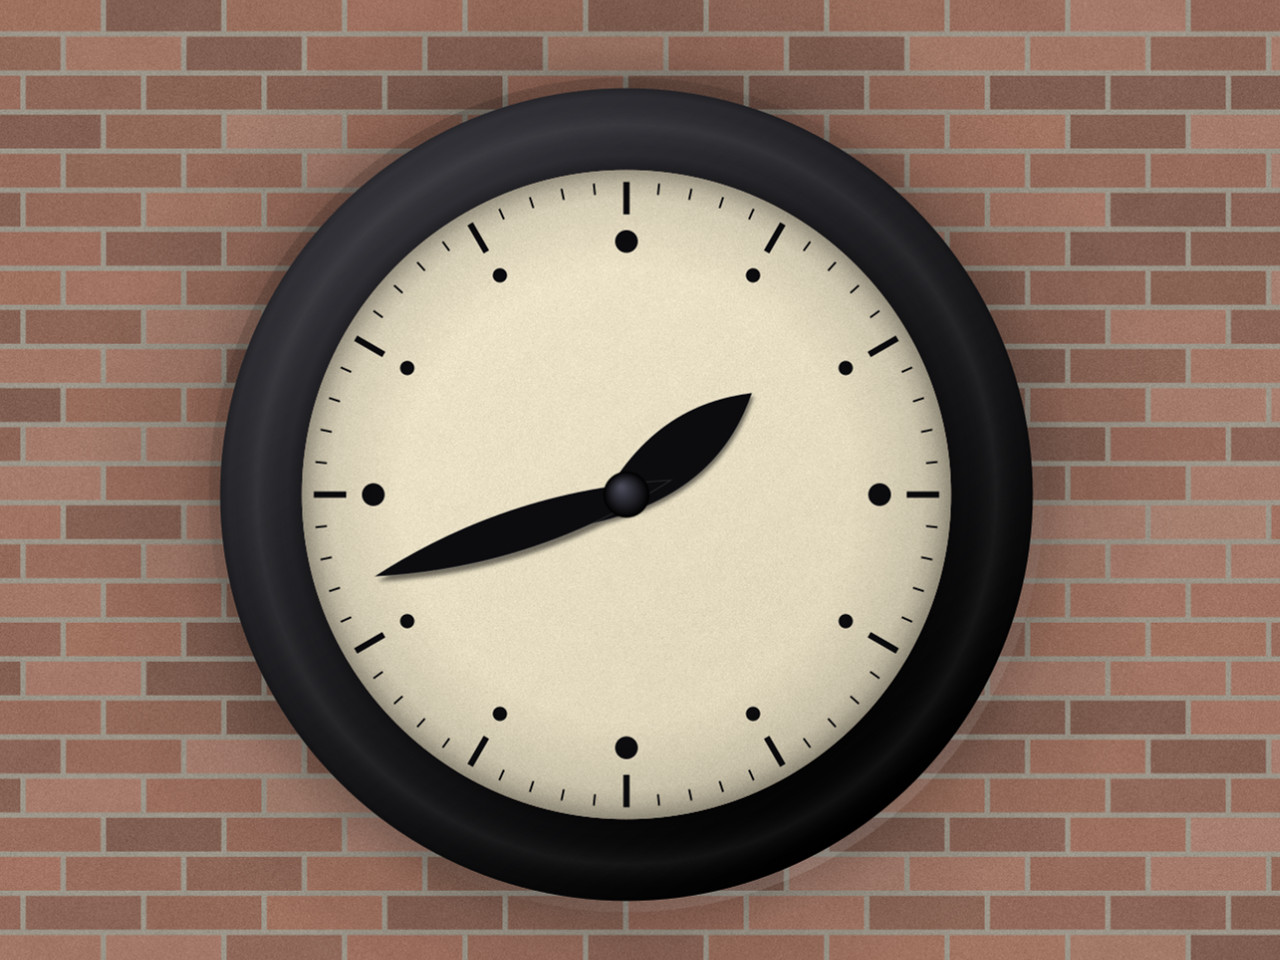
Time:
h=1 m=42
